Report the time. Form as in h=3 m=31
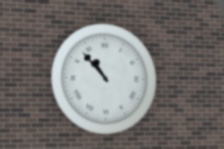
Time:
h=10 m=53
